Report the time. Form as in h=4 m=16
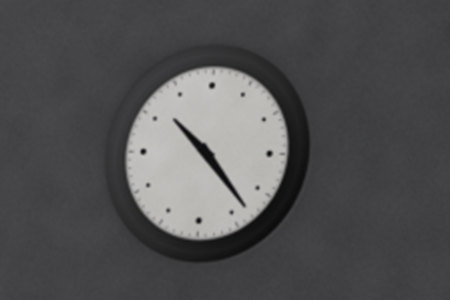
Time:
h=10 m=23
